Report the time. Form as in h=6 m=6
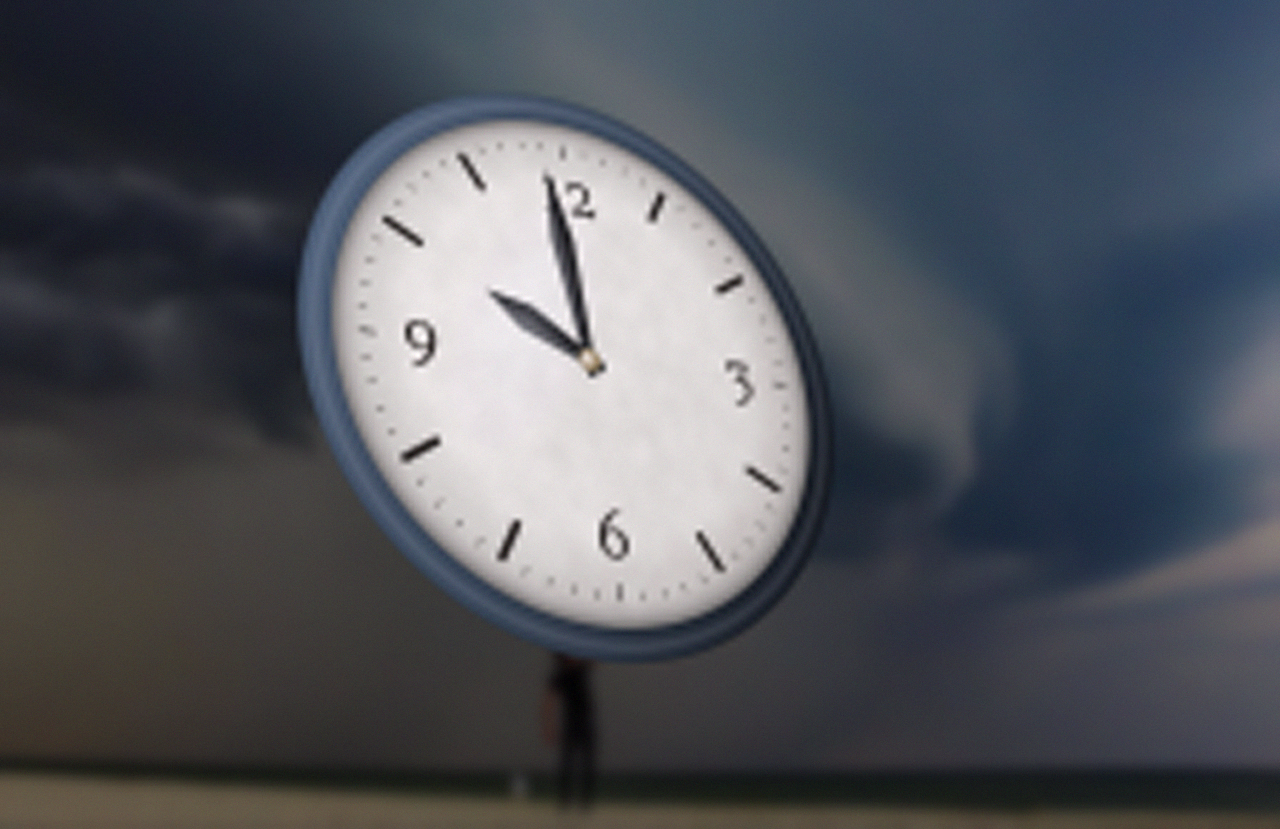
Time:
h=9 m=59
